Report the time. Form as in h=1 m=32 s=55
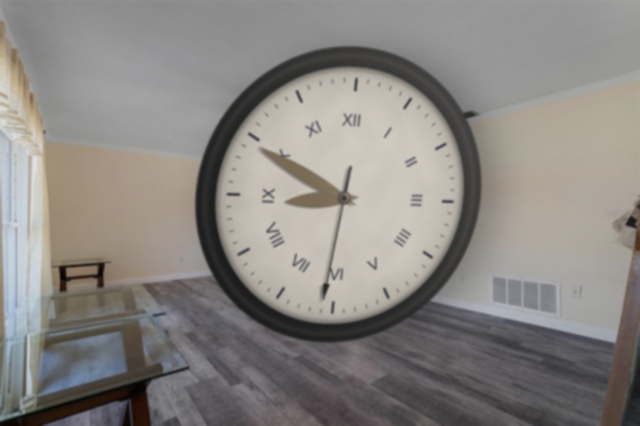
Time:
h=8 m=49 s=31
